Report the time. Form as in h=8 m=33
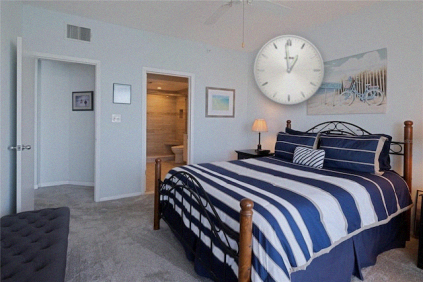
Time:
h=12 m=59
